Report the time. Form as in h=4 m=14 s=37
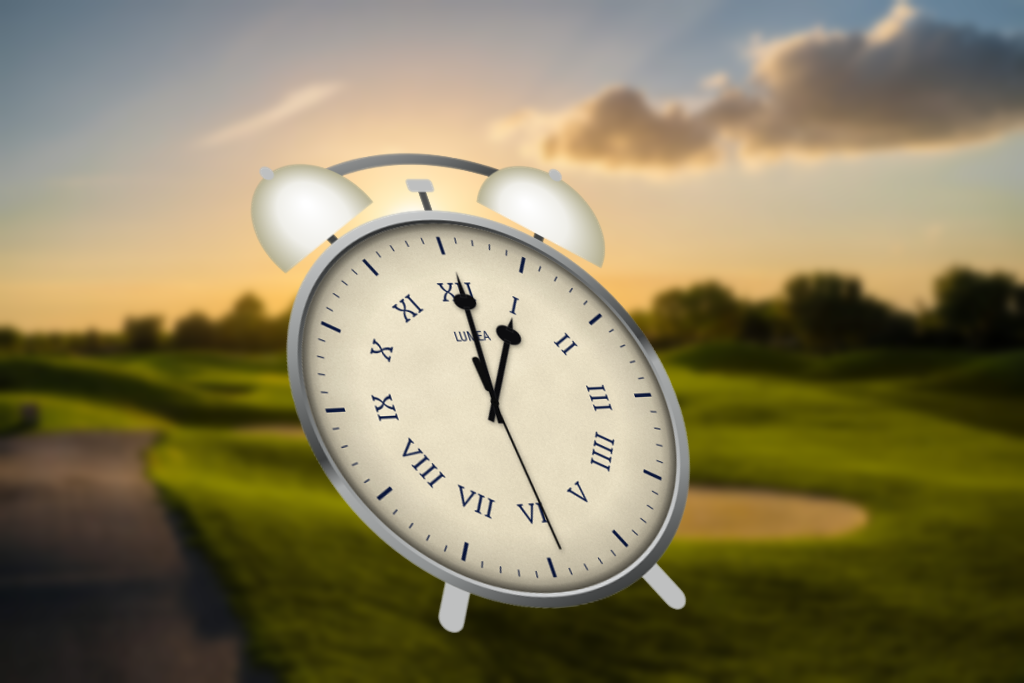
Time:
h=1 m=0 s=29
